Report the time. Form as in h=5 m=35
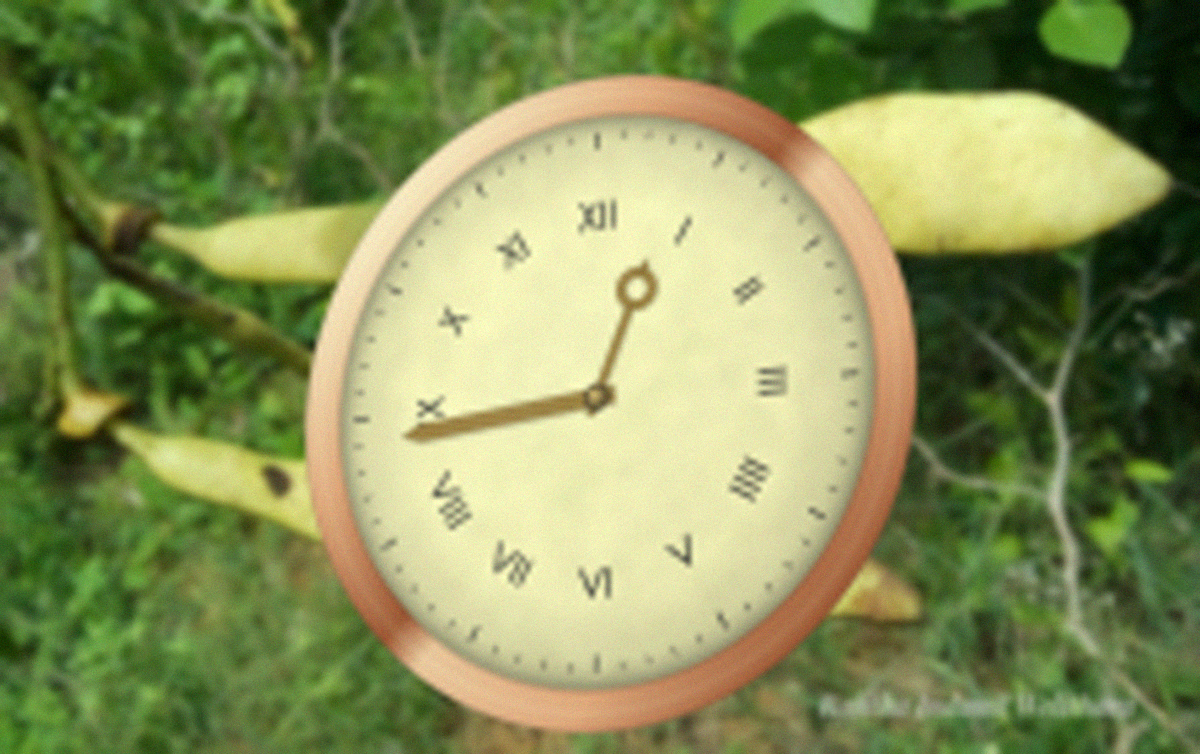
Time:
h=12 m=44
